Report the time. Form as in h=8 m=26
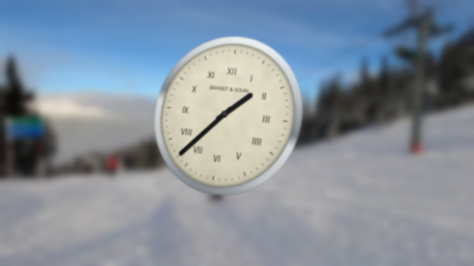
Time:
h=1 m=37
